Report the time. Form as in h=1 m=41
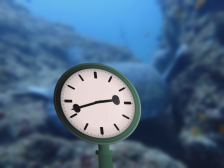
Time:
h=2 m=42
